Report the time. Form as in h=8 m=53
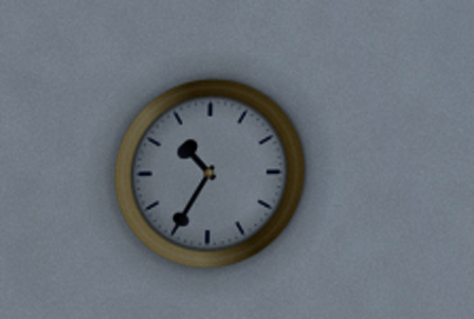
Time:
h=10 m=35
